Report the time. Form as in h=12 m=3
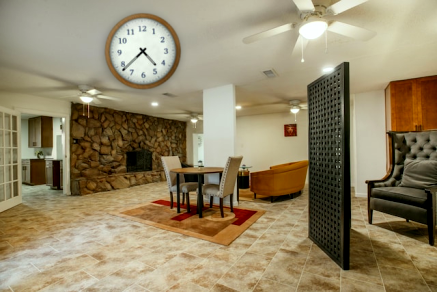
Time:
h=4 m=38
